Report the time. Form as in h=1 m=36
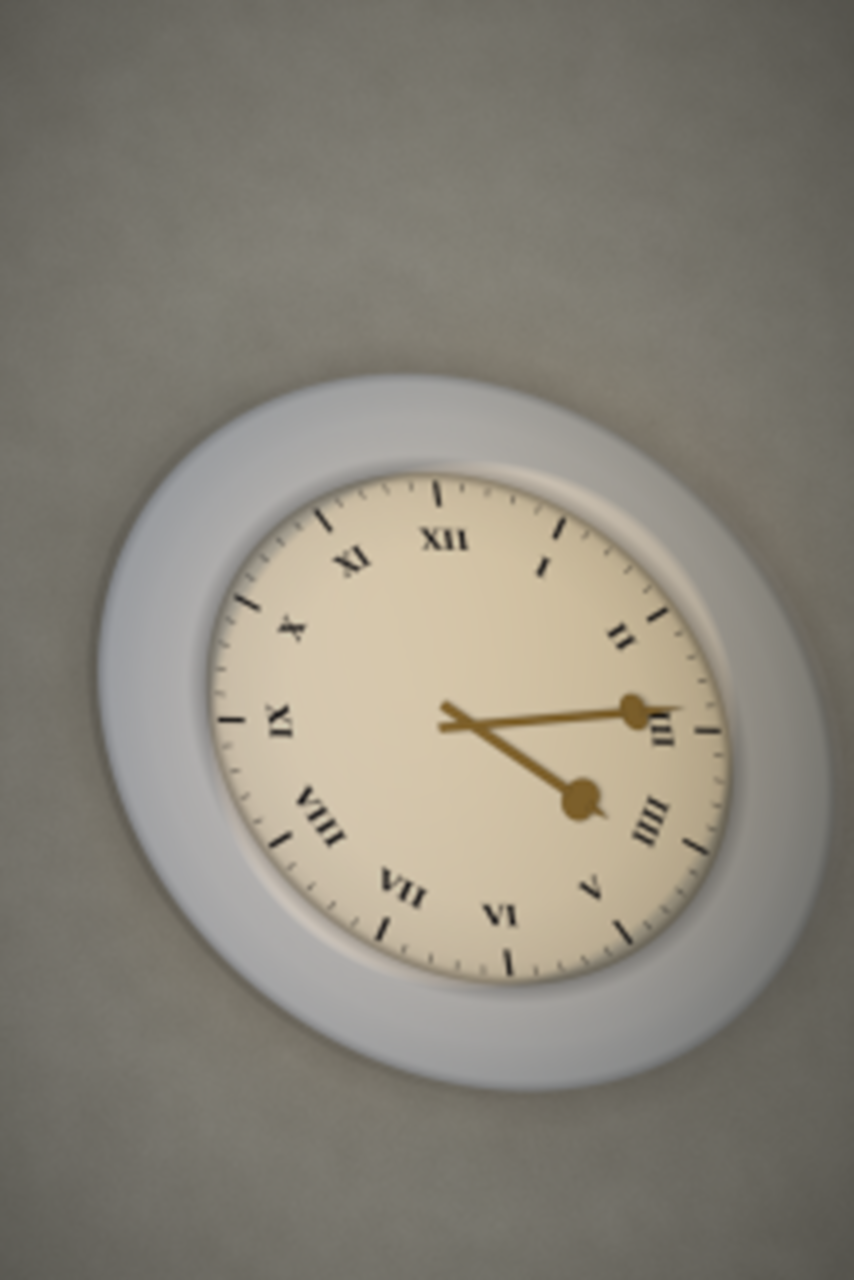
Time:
h=4 m=14
